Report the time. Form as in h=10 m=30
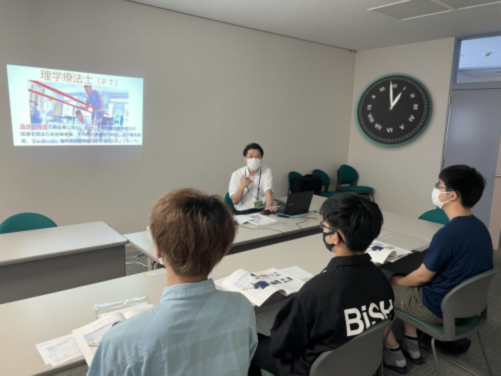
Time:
h=12 m=59
